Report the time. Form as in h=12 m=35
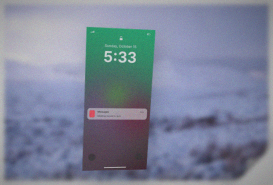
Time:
h=5 m=33
